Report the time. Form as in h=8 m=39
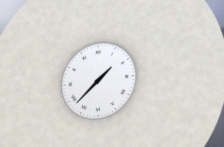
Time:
h=1 m=38
